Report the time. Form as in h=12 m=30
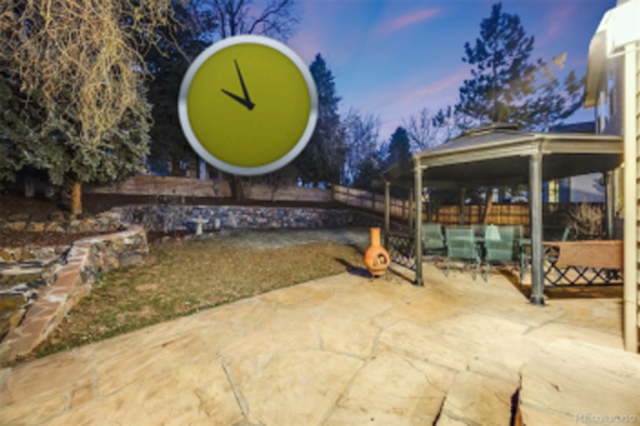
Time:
h=9 m=57
